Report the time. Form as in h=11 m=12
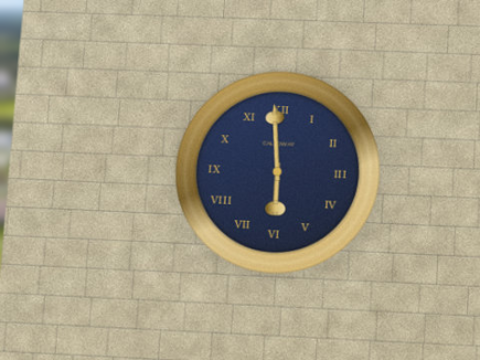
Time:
h=5 m=59
